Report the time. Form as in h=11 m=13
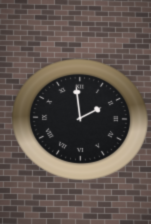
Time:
h=1 m=59
